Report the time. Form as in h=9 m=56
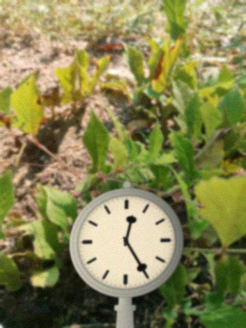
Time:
h=12 m=25
